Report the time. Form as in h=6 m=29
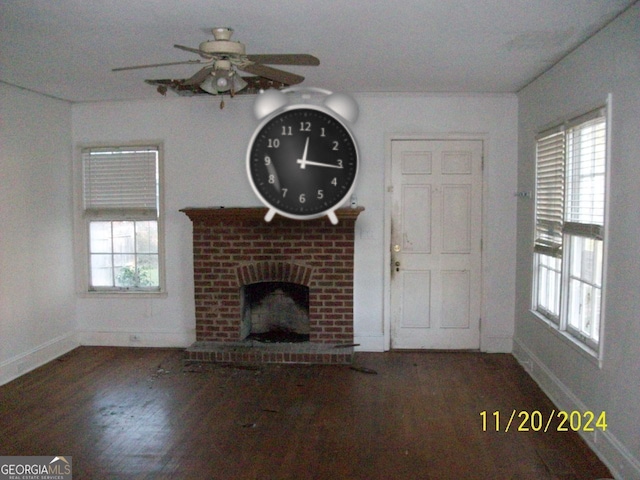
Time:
h=12 m=16
